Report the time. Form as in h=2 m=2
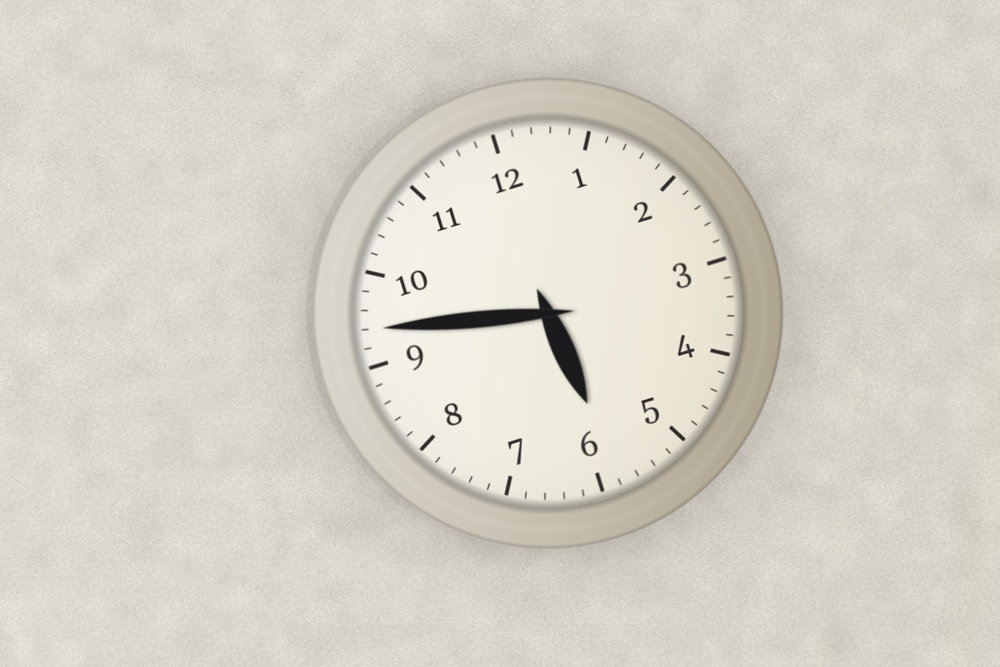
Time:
h=5 m=47
